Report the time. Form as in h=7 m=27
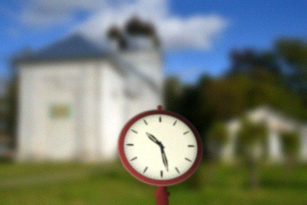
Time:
h=10 m=28
